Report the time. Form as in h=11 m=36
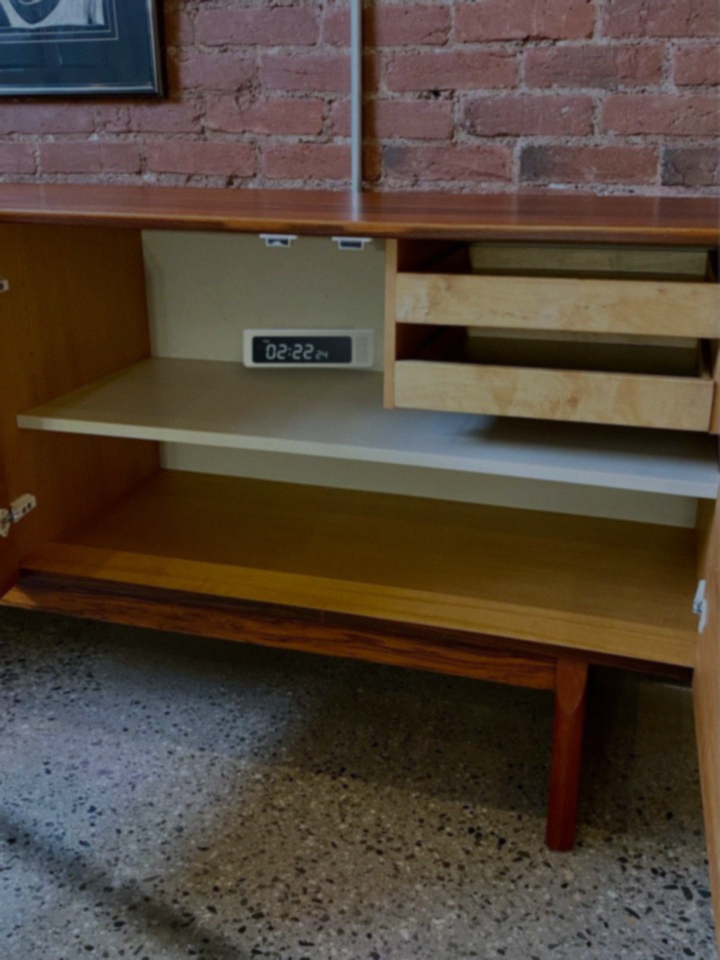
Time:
h=2 m=22
